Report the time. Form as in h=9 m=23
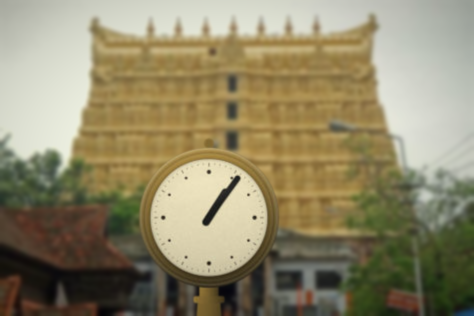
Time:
h=1 m=6
